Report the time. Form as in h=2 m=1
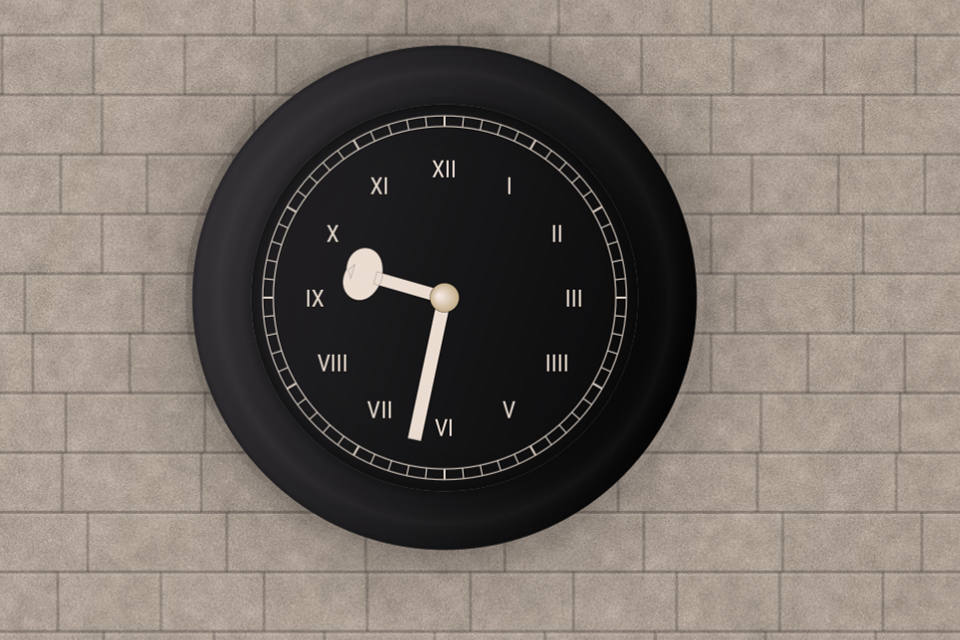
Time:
h=9 m=32
